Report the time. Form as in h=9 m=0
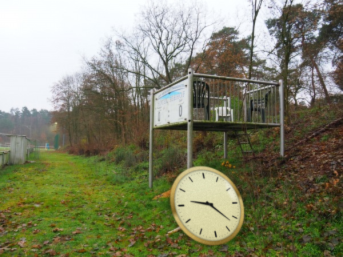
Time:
h=9 m=22
